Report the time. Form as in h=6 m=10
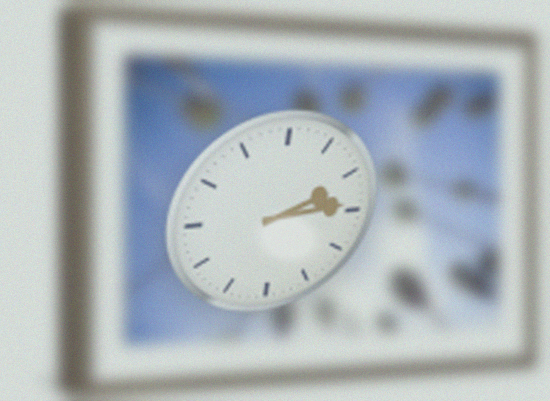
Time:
h=2 m=14
